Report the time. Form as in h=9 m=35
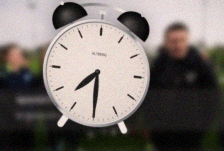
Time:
h=7 m=30
